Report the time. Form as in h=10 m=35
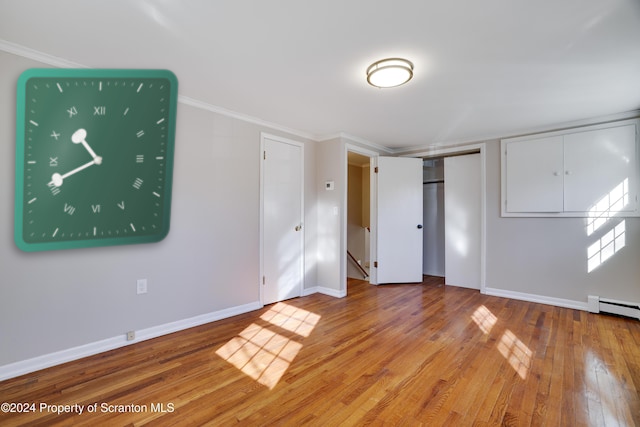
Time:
h=10 m=41
